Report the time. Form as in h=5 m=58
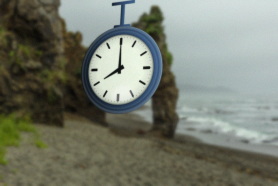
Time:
h=8 m=0
